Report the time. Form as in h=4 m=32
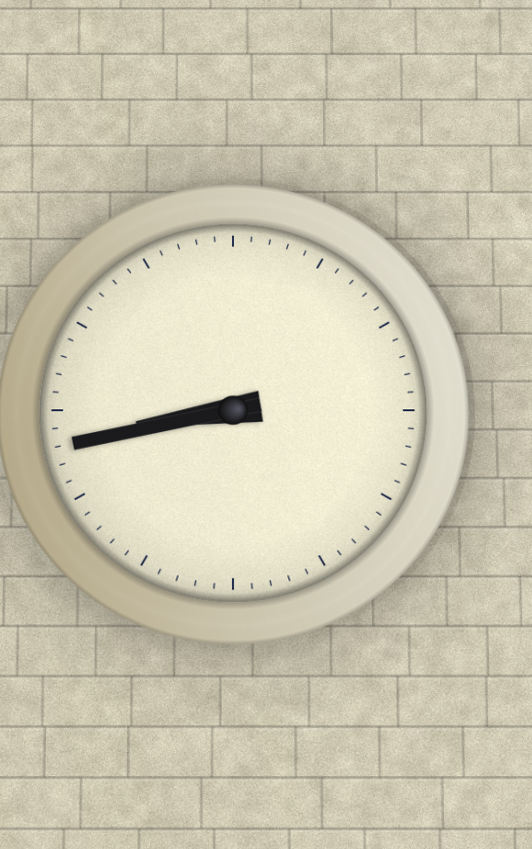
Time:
h=8 m=43
